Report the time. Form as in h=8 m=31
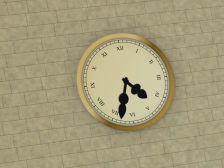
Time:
h=4 m=33
